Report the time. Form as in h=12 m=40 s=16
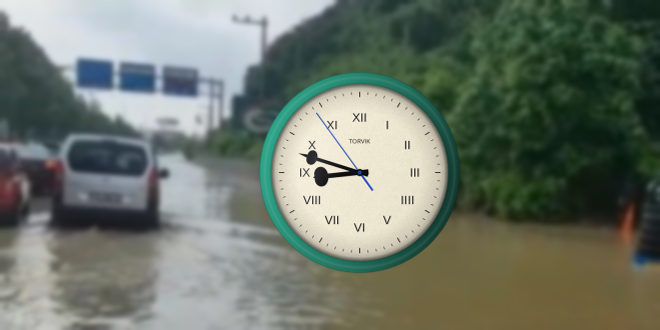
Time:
h=8 m=47 s=54
